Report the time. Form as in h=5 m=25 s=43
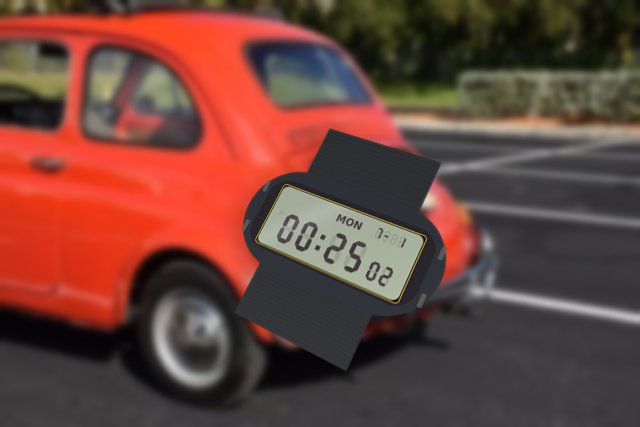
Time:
h=0 m=25 s=2
